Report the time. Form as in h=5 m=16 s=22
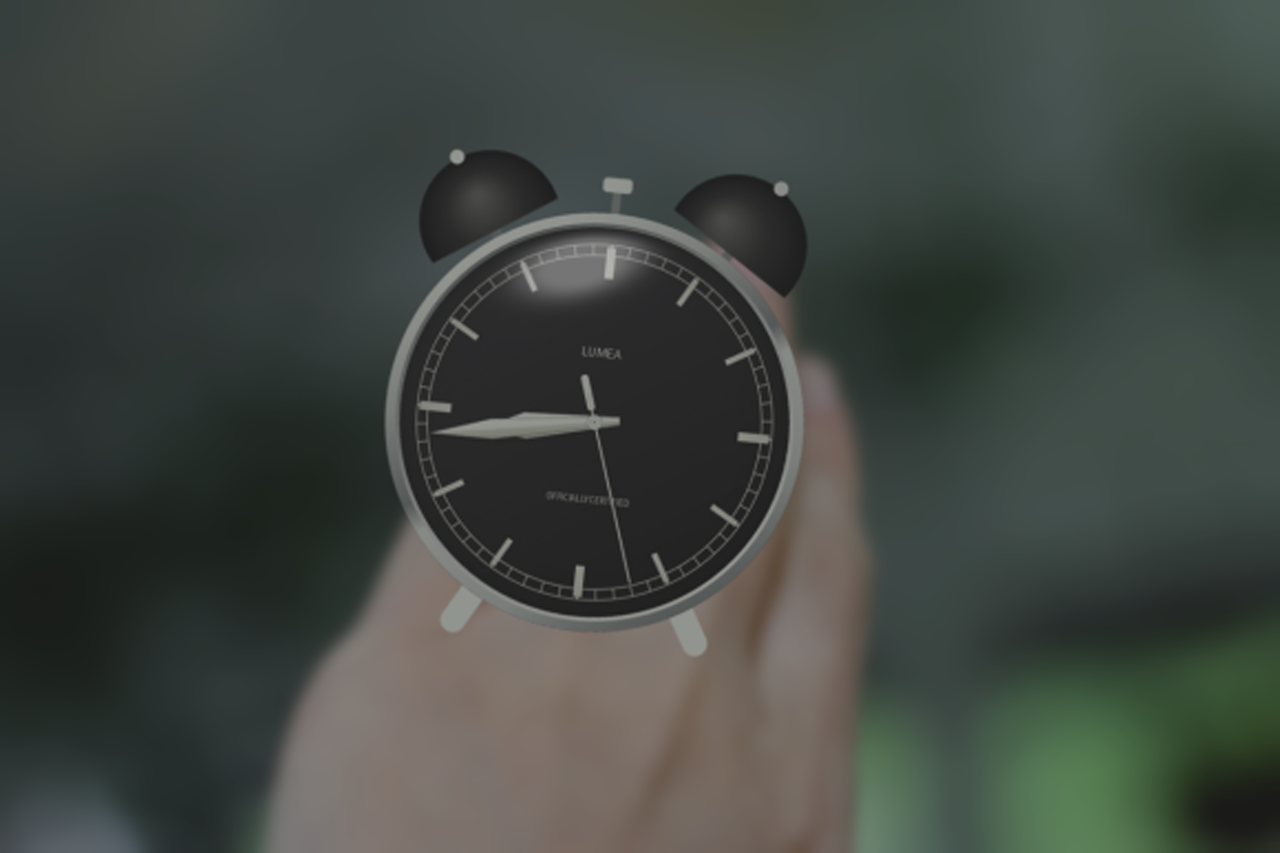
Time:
h=8 m=43 s=27
